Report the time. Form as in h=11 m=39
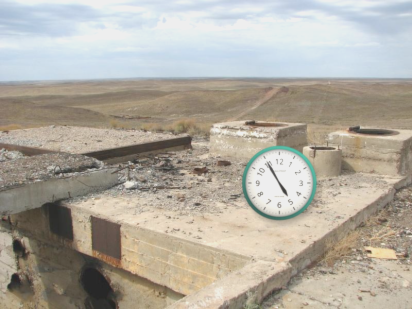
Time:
h=4 m=55
